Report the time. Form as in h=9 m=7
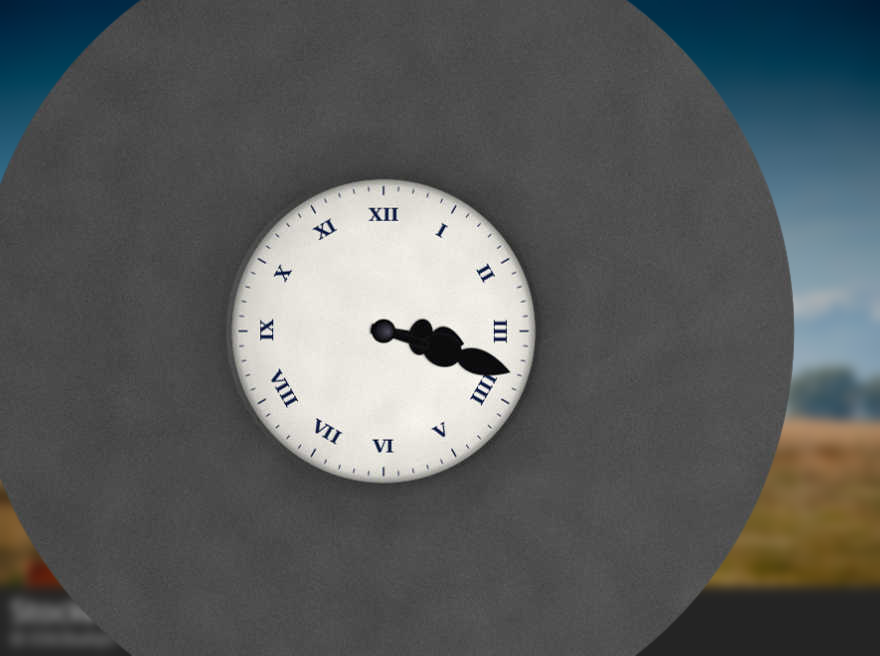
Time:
h=3 m=18
